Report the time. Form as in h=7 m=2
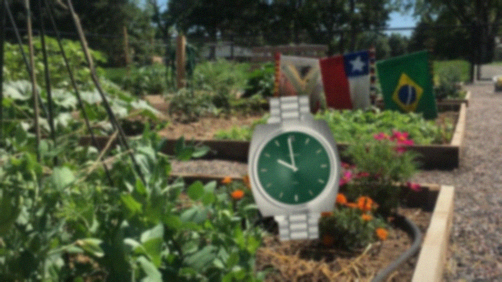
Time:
h=9 m=59
